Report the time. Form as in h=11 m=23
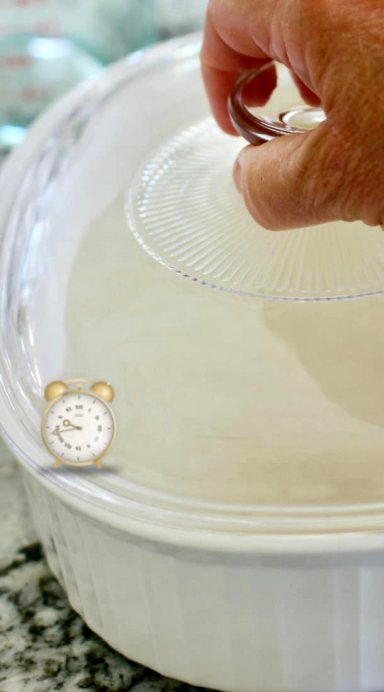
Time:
h=9 m=43
